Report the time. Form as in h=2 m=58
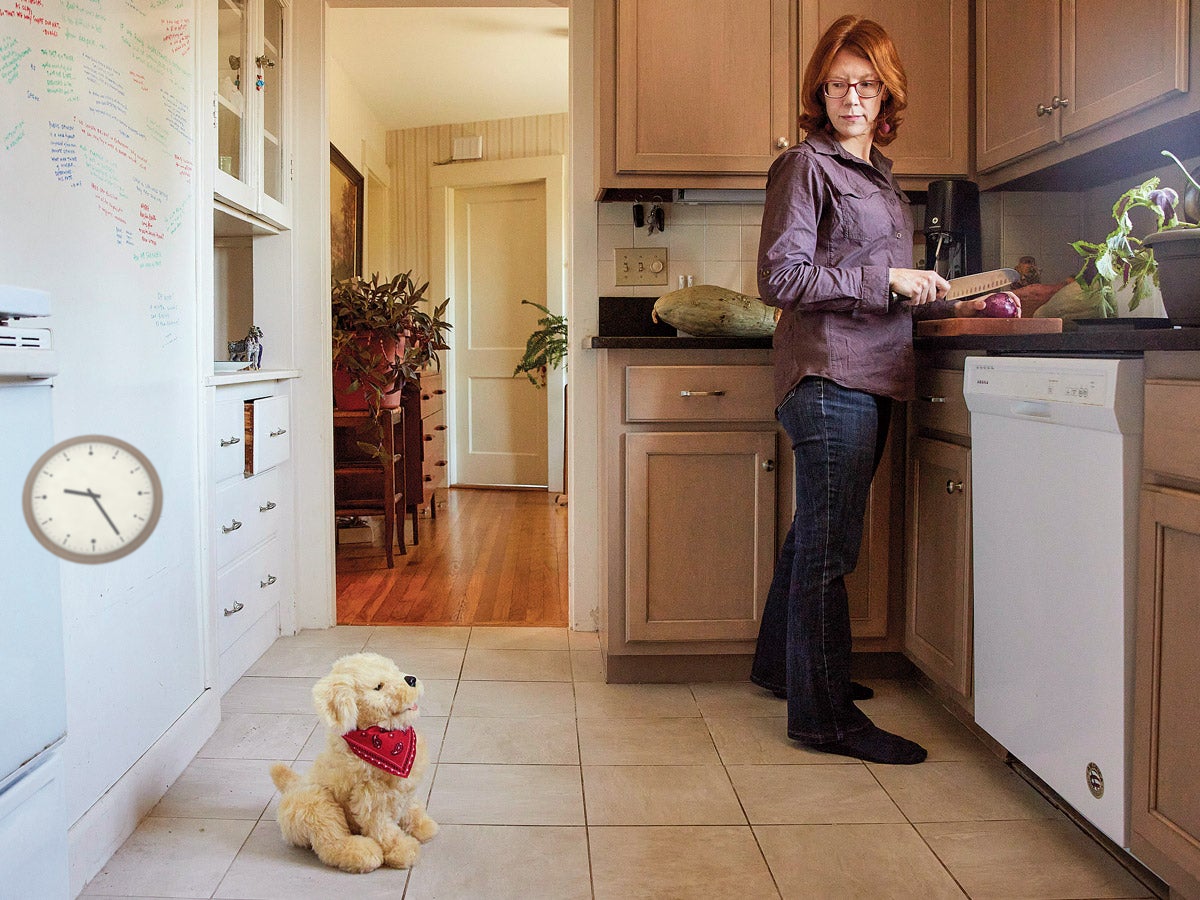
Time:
h=9 m=25
